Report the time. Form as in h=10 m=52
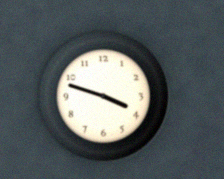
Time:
h=3 m=48
